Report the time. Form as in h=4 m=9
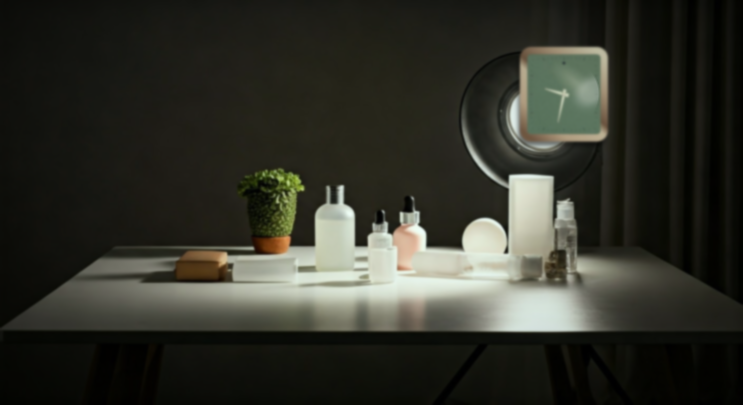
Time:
h=9 m=32
